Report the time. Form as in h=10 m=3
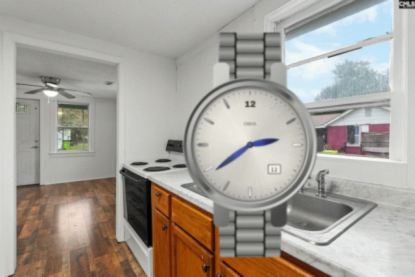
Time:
h=2 m=39
